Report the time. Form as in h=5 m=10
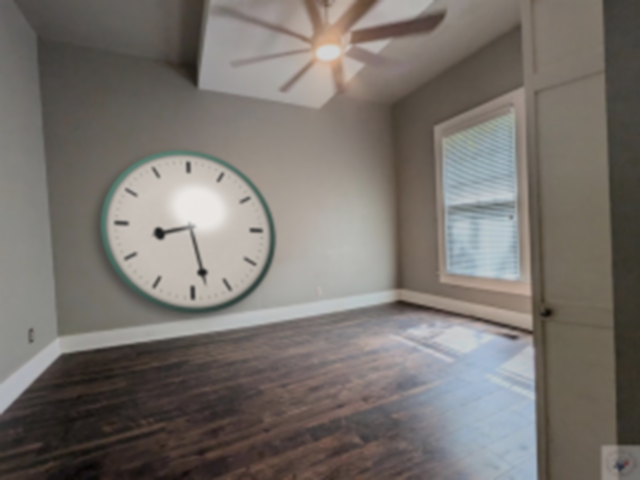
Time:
h=8 m=28
